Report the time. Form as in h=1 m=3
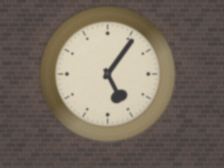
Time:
h=5 m=6
